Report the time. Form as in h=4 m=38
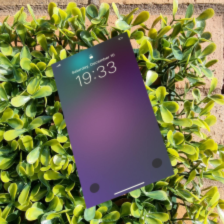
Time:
h=19 m=33
